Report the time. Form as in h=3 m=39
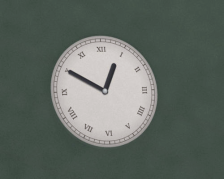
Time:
h=12 m=50
